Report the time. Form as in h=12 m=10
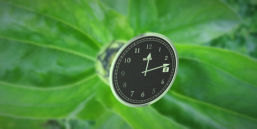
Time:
h=12 m=13
